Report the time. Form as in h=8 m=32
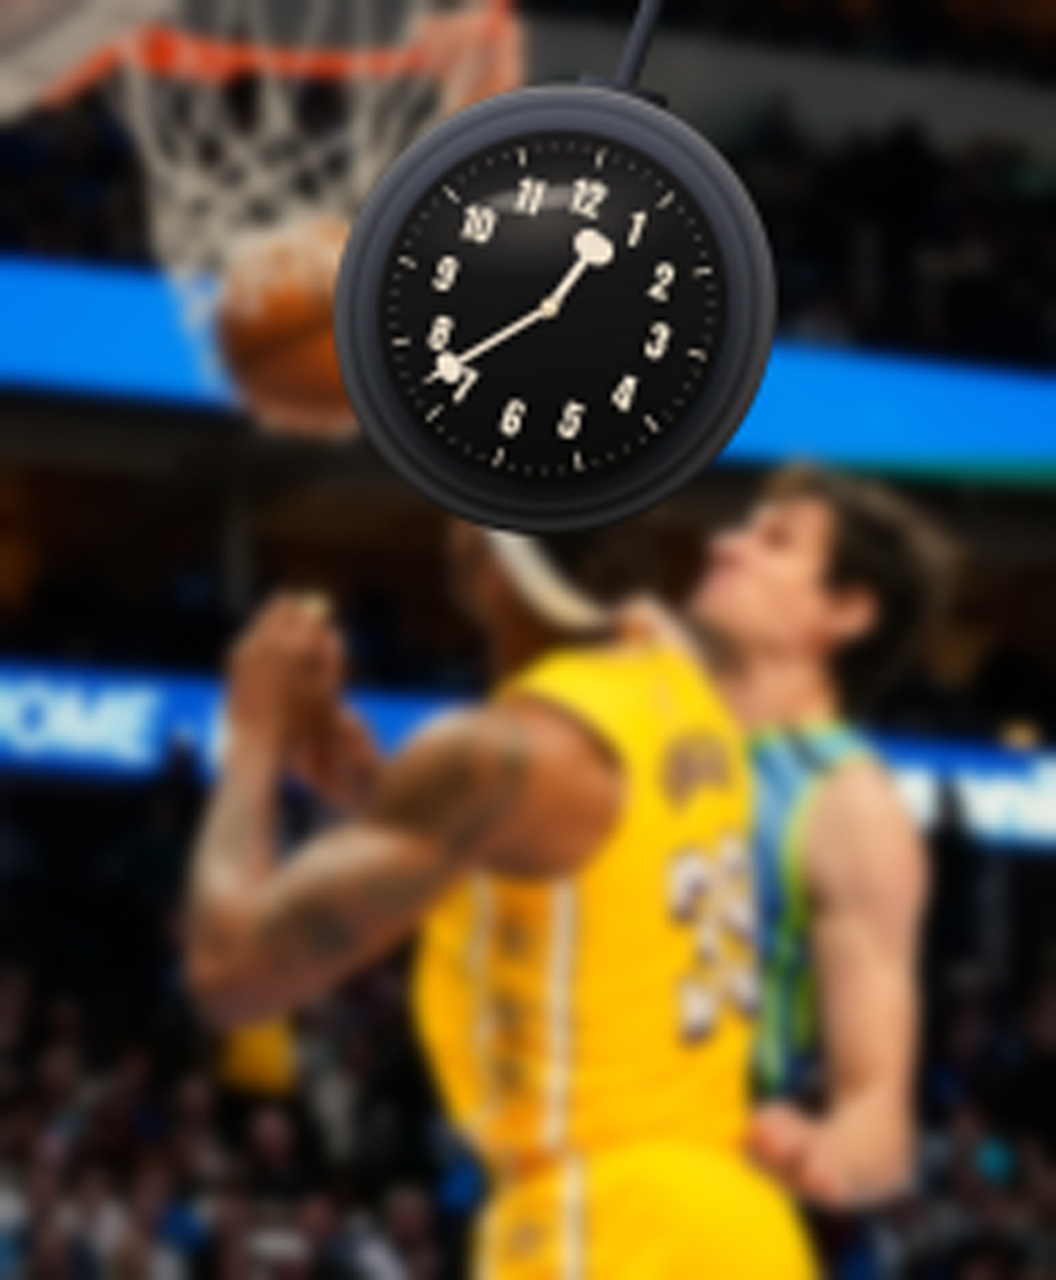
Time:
h=12 m=37
